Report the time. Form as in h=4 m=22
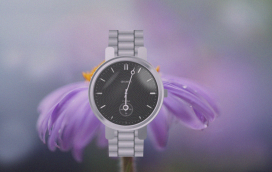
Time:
h=6 m=3
